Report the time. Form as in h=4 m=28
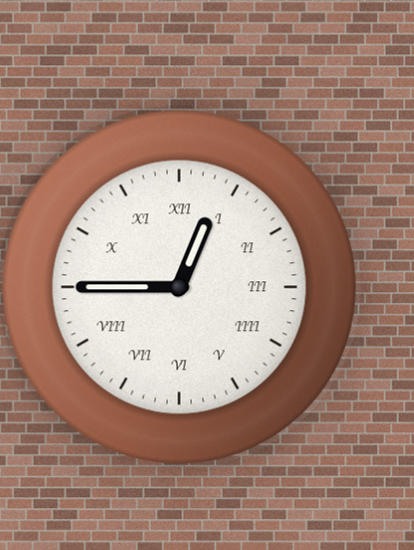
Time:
h=12 m=45
